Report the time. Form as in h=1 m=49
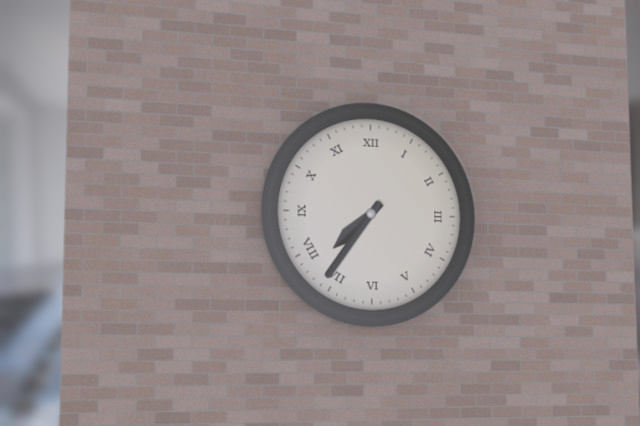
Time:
h=7 m=36
